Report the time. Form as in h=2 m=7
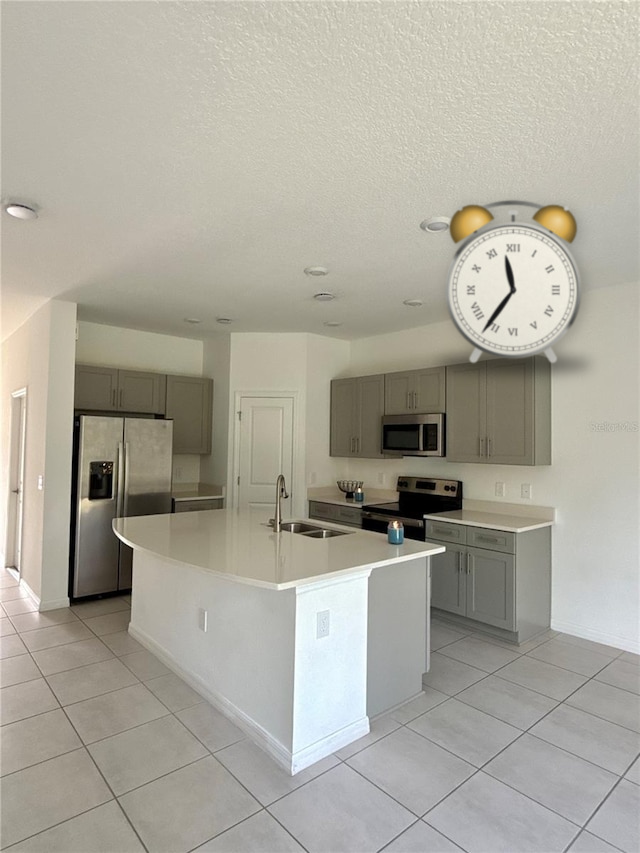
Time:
h=11 m=36
